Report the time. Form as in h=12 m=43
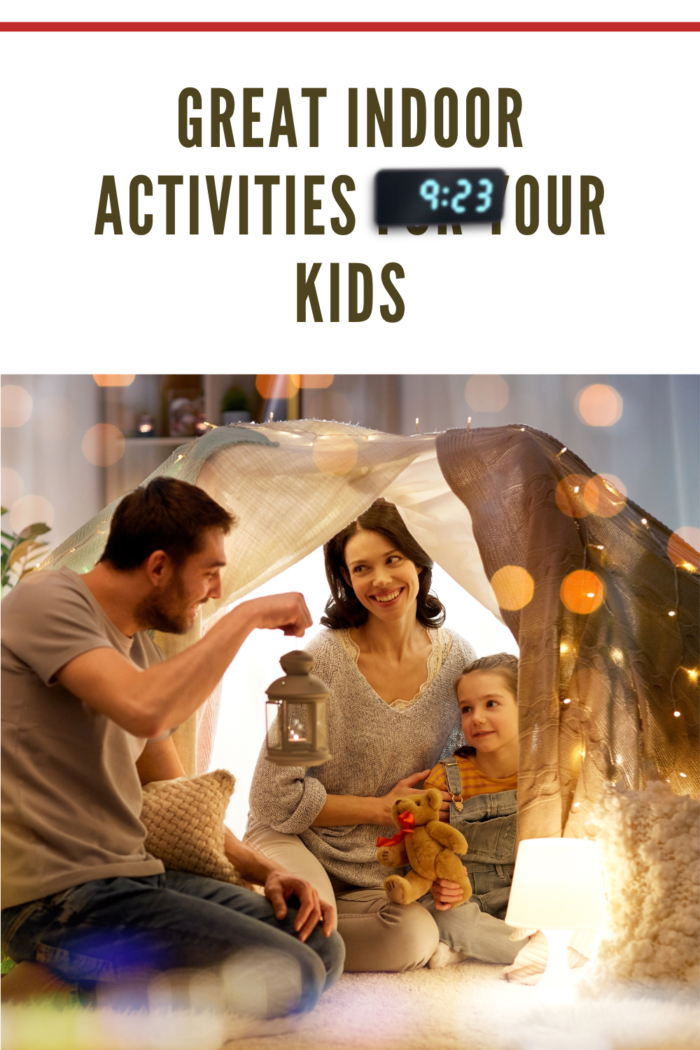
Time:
h=9 m=23
